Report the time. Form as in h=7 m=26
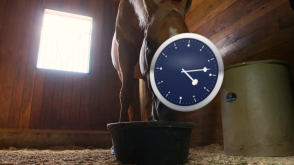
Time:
h=4 m=13
